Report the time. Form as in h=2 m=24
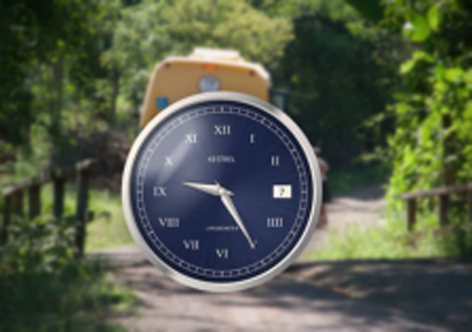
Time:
h=9 m=25
